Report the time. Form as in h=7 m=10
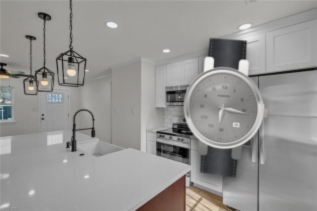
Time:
h=6 m=16
